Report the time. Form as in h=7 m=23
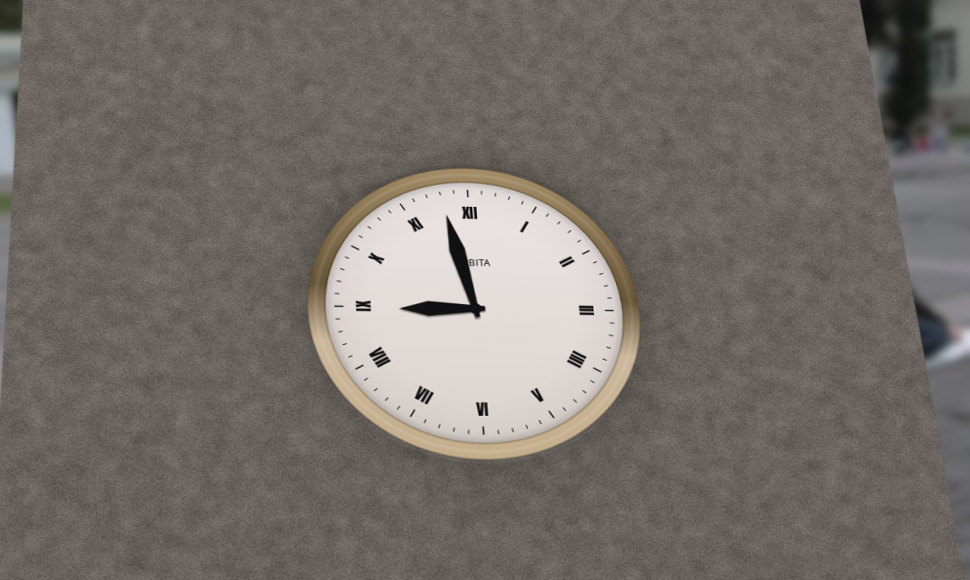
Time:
h=8 m=58
